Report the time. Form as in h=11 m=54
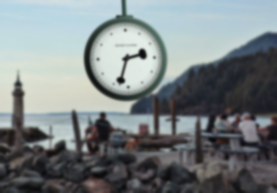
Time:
h=2 m=33
